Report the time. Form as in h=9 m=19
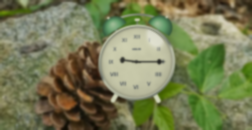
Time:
h=9 m=15
